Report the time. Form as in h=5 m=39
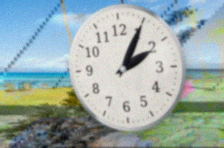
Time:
h=2 m=5
